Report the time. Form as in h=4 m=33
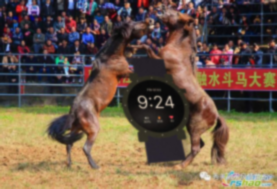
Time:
h=9 m=24
